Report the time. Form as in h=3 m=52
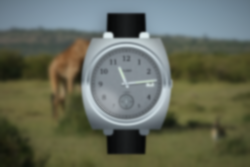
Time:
h=11 m=14
